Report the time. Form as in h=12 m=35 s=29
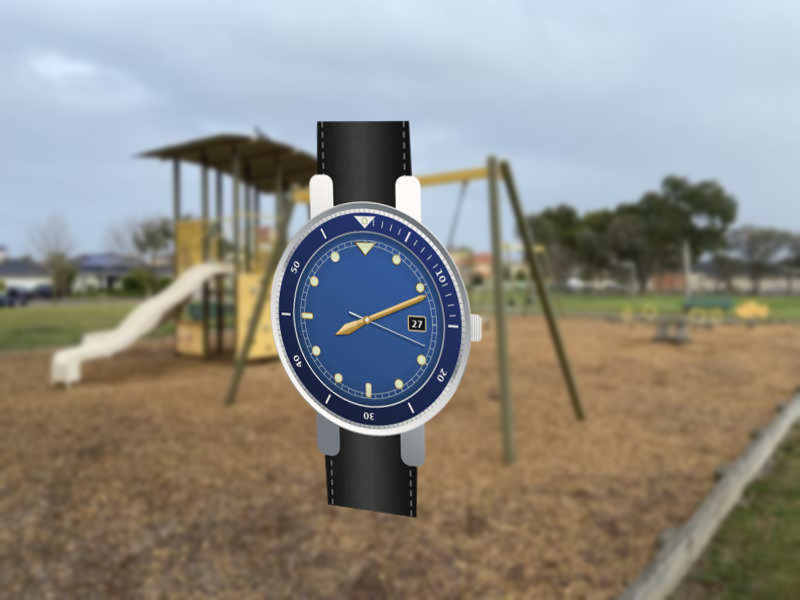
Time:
h=8 m=11 s=18
